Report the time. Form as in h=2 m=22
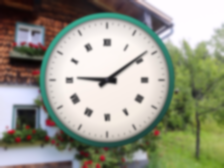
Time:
h=9 m=9
